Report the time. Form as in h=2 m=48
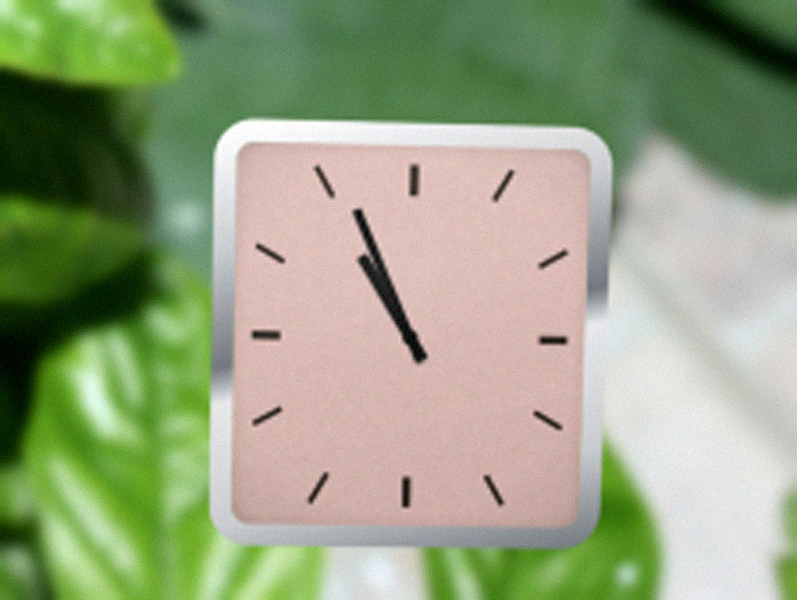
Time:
h=10 m=56
